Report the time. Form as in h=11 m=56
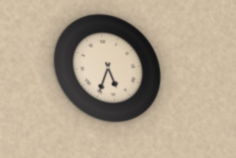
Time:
h=5 m=35
